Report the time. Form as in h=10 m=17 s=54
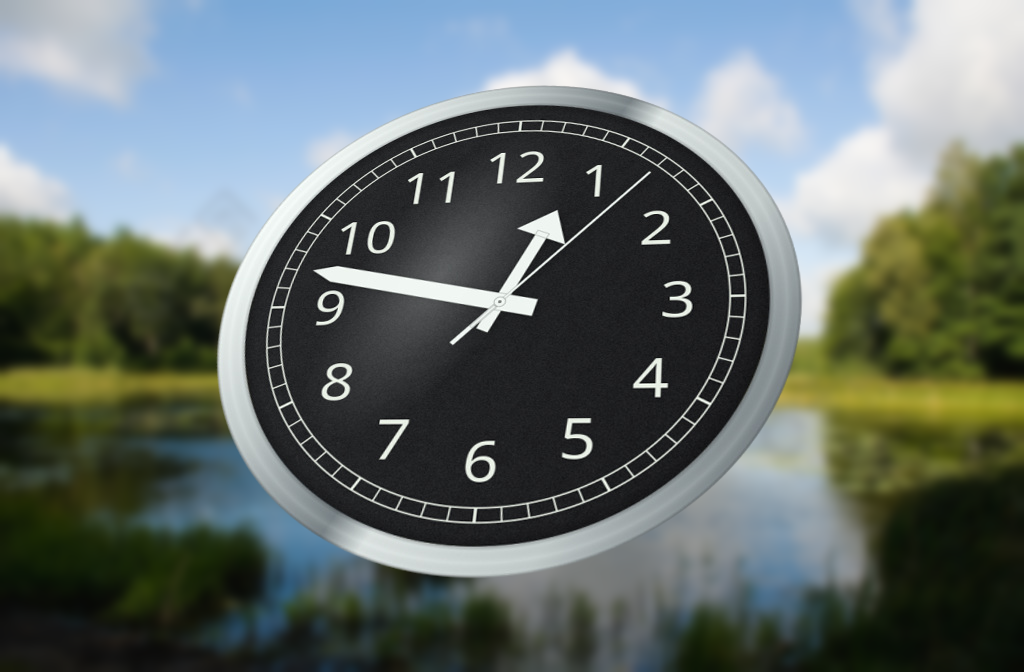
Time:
h=12 m=47 s=7
